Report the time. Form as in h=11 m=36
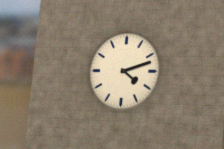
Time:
h=4 m=12
